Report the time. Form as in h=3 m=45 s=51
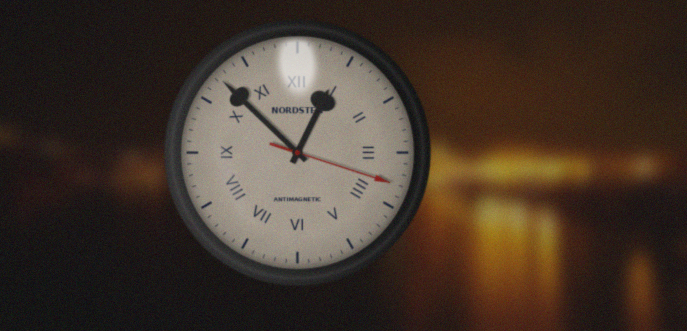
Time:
h=12 m=52 s=18
